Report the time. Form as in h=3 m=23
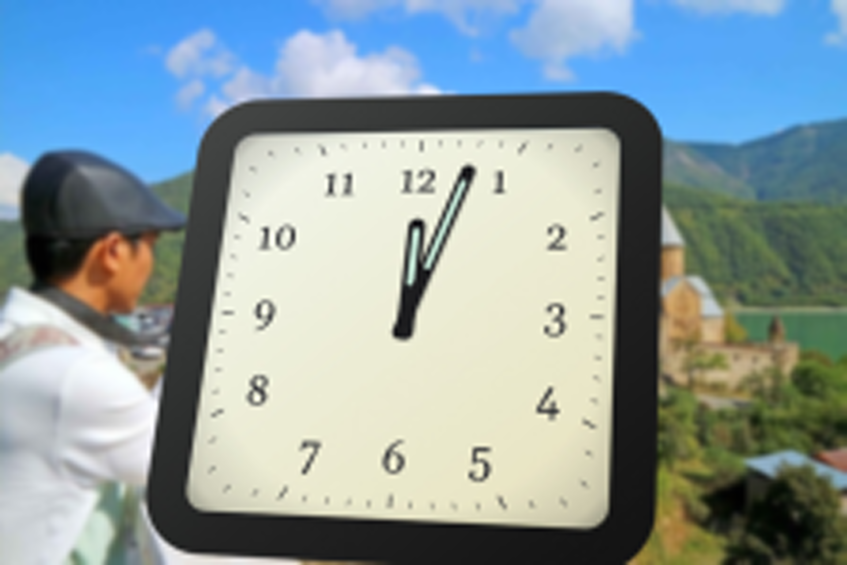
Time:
h=12 m=3
